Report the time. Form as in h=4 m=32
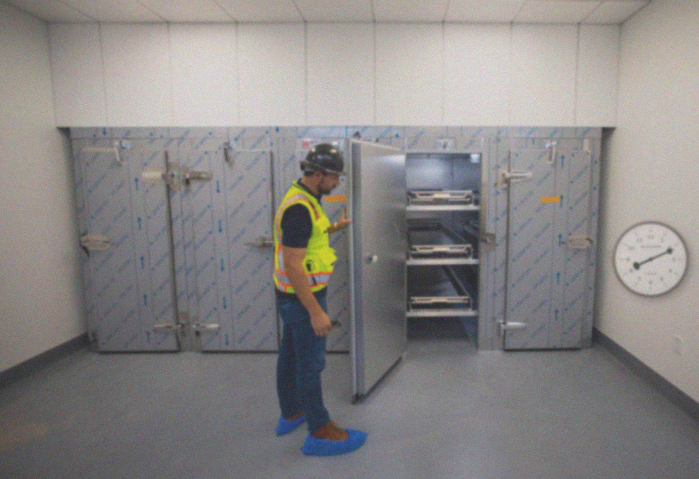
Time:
h=8 m=11
